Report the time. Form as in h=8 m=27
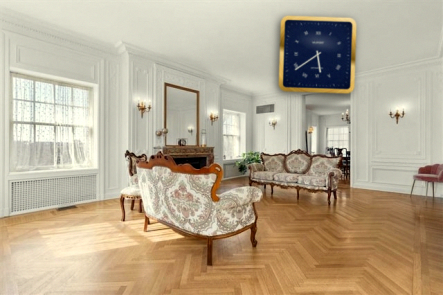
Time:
h=5 m=39
